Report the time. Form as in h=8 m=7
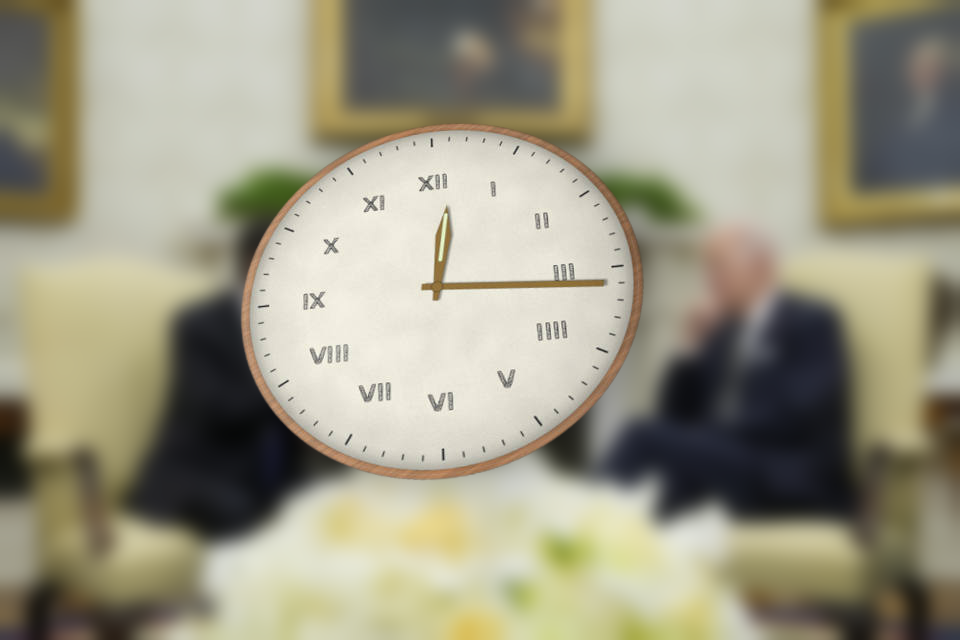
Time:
h=12 m=16
